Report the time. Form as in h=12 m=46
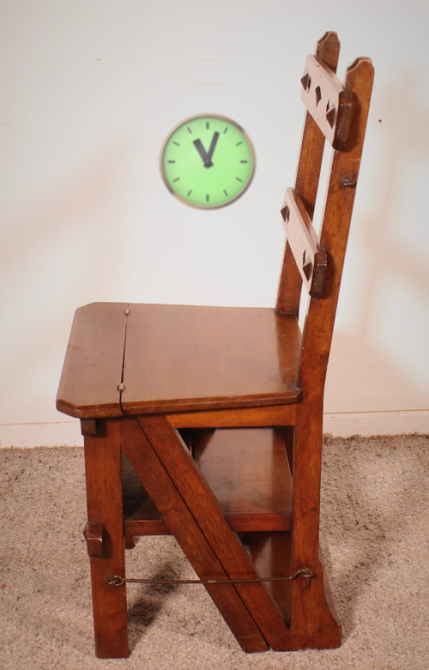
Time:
h=11 m=3
